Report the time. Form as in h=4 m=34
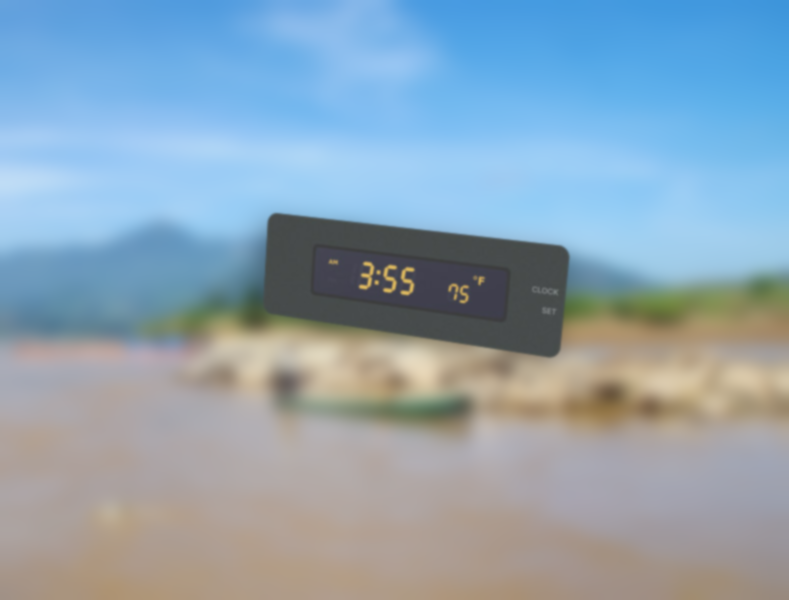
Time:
h=3 m=55
